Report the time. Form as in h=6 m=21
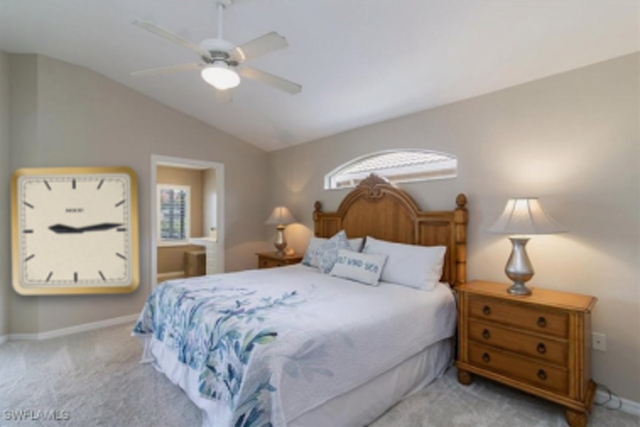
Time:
h=9 m=14
